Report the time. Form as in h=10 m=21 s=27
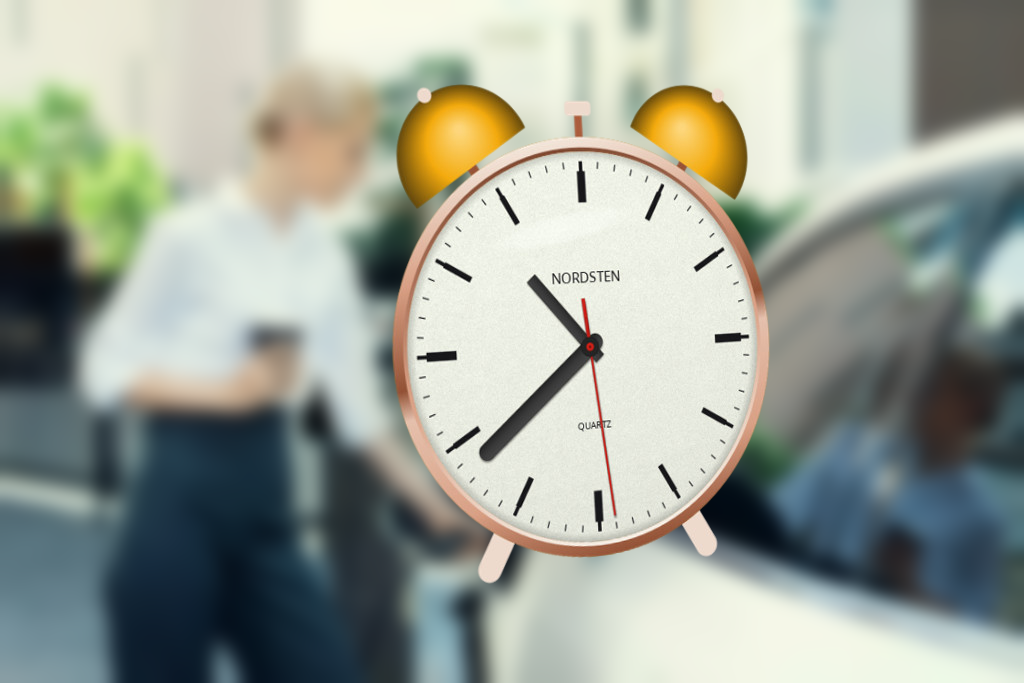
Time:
h=10 m=38 s=29
